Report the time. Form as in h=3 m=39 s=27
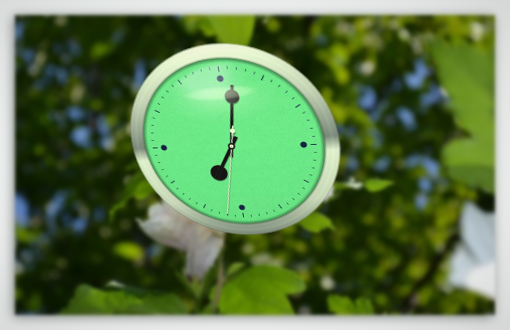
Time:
h=7 m=1 s=32
